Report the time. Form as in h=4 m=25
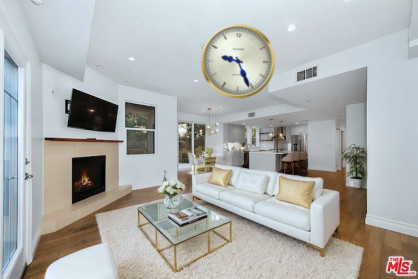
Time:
h=9 m=26
